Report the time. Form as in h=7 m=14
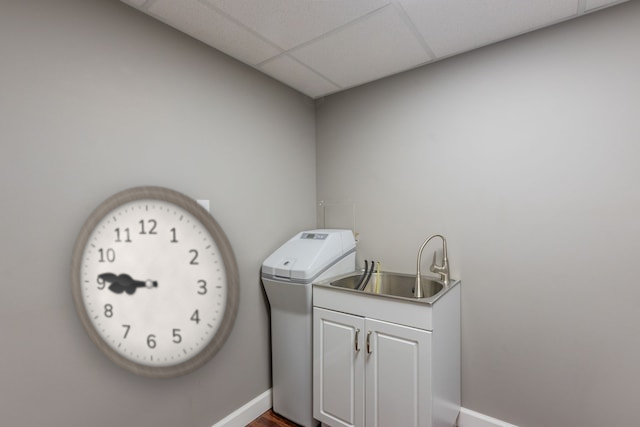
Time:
h=8 m=46
